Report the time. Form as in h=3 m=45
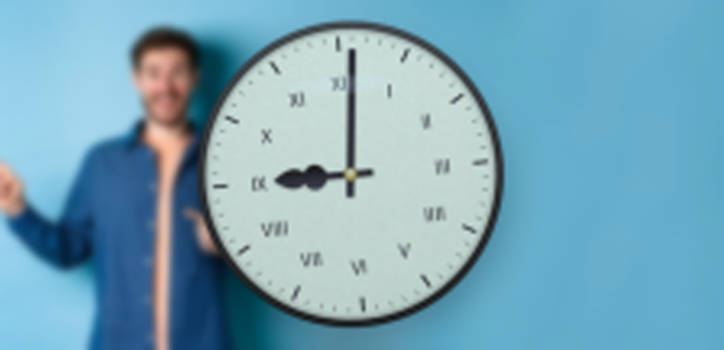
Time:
h=9 m=1
